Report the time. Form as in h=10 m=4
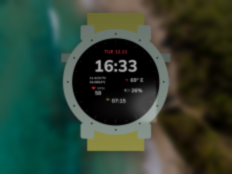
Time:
h=16 m=33
